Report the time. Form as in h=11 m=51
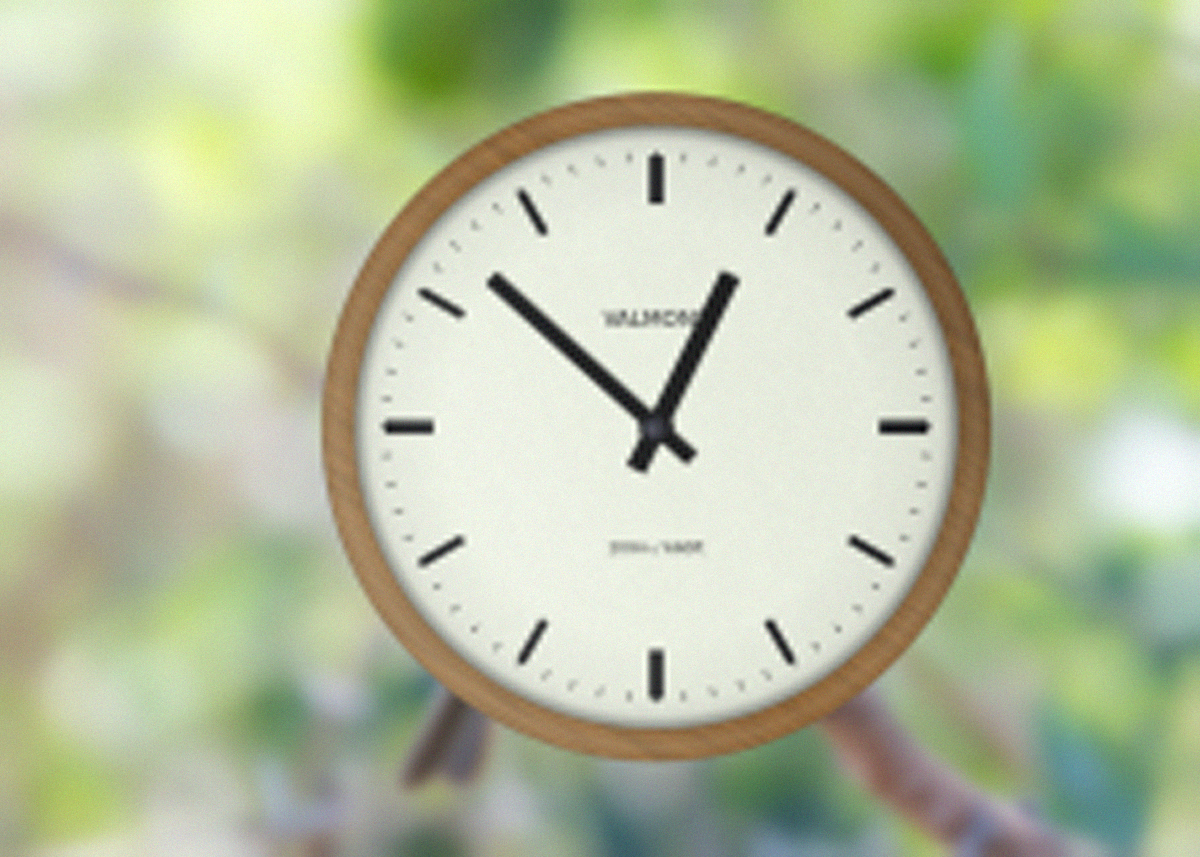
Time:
h=12 m=52
